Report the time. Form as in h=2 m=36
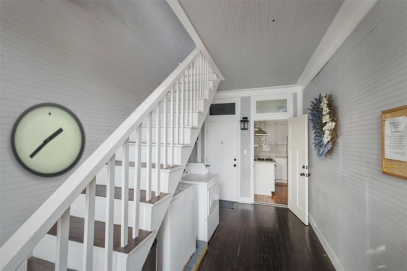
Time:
h=1 m=37
